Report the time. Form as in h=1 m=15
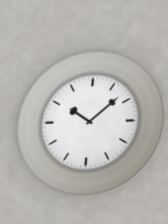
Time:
h=10 m=8
